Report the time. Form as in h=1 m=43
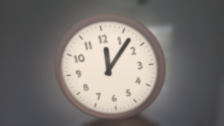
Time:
h=12 m=7
